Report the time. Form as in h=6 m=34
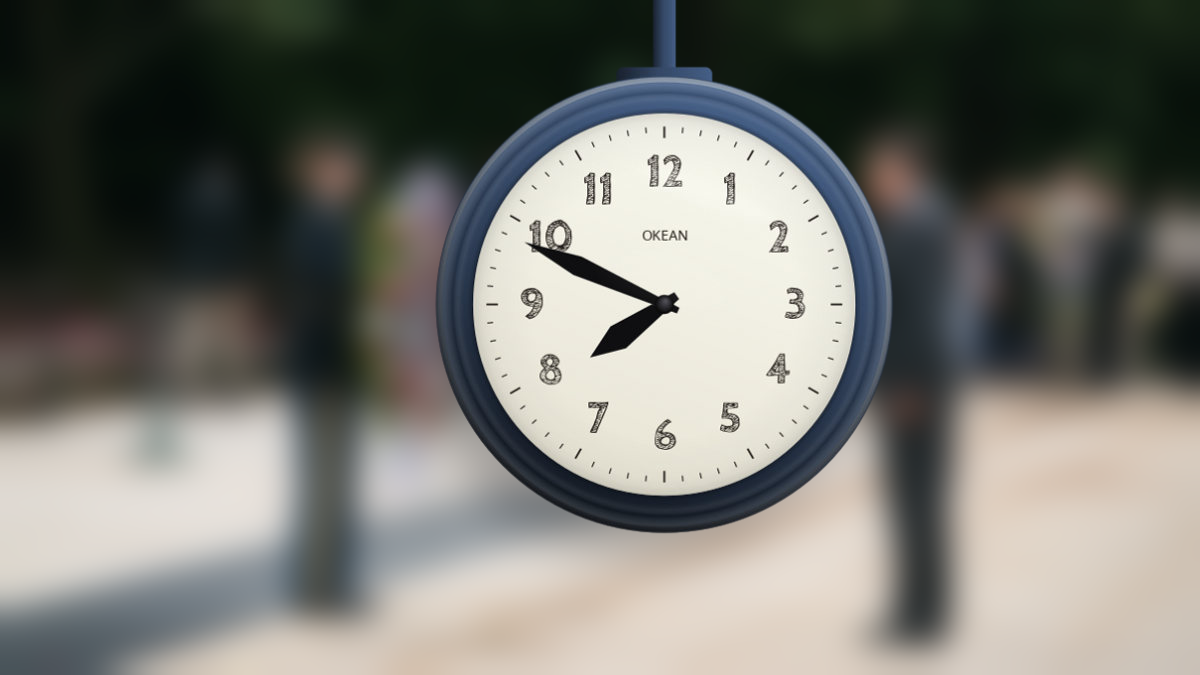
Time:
h=7 m=49
